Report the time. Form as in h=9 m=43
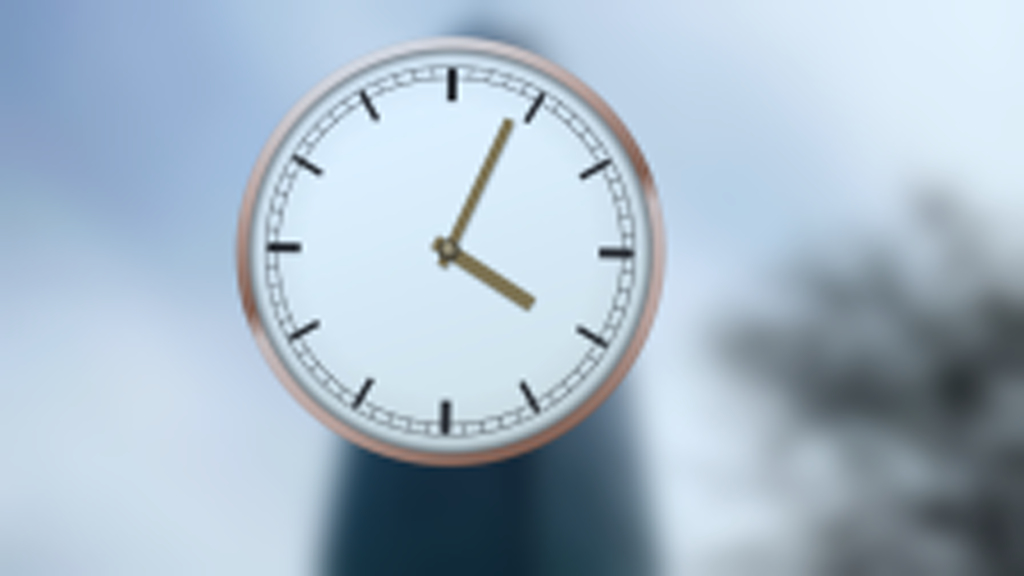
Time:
h=4 m=4
